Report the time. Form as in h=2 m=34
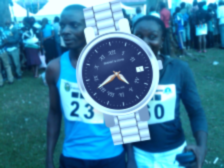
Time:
h=4 m=41
